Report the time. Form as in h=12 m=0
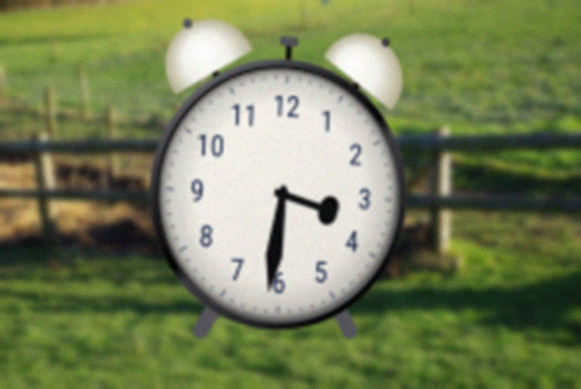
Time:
h=3 m=31
